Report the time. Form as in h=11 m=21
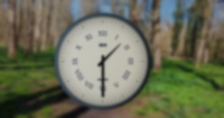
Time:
h=1 m=30
